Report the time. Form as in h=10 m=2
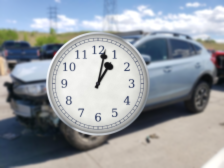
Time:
h=1 m=2
